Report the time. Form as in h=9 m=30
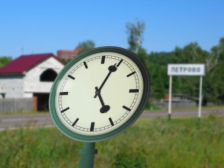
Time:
h=5 m=4
